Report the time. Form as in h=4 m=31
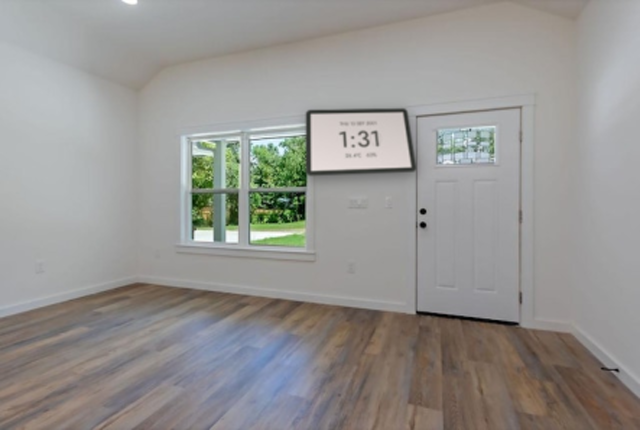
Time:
h=1 m=31
